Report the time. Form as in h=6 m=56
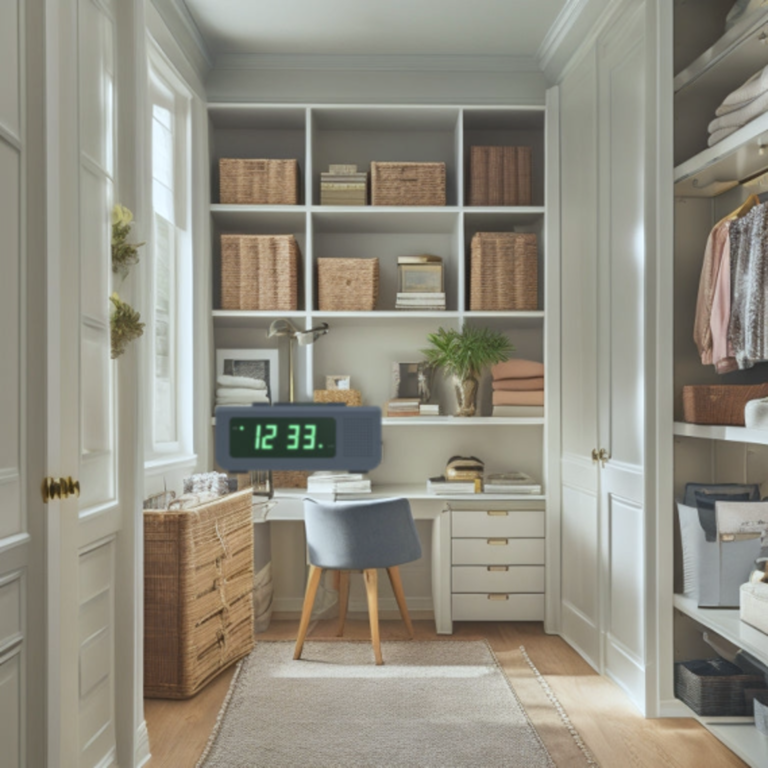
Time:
h=12 m=33
